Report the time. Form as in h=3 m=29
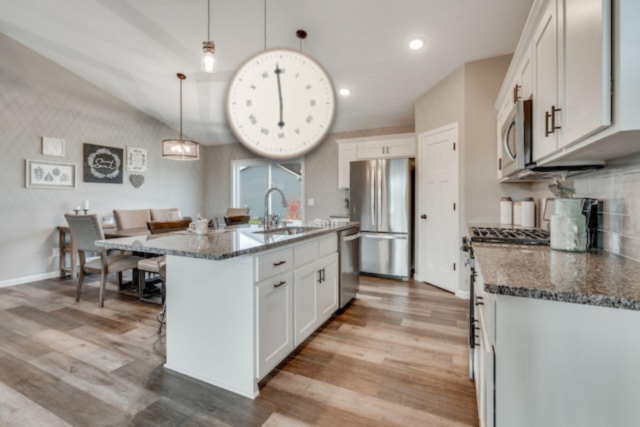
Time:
h=5 m=59
